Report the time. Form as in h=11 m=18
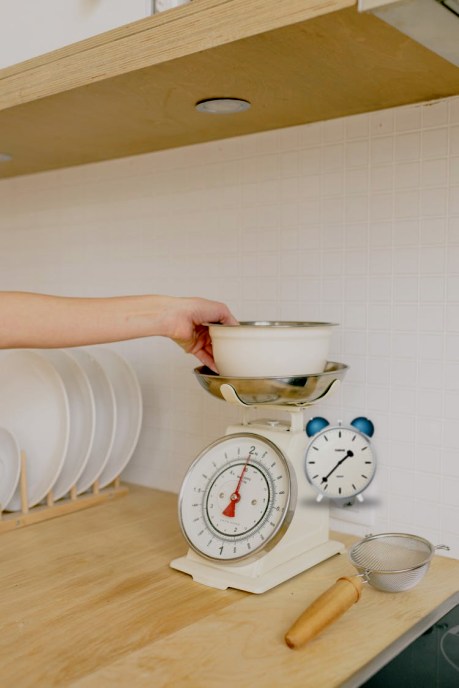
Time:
h=1 m=37
